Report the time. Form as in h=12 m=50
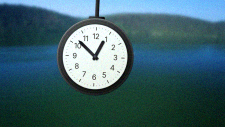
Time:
h=12 m=52
